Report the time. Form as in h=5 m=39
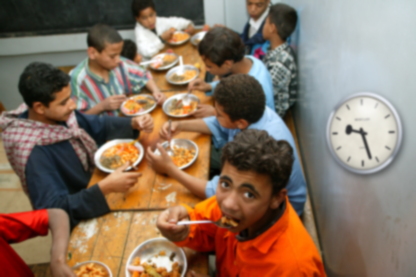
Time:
h=9 m=27
